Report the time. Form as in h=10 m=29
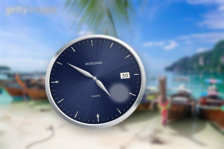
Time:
h=4 m=51
